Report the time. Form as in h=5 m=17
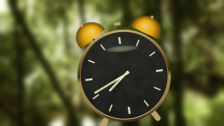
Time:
h=7 m=41
